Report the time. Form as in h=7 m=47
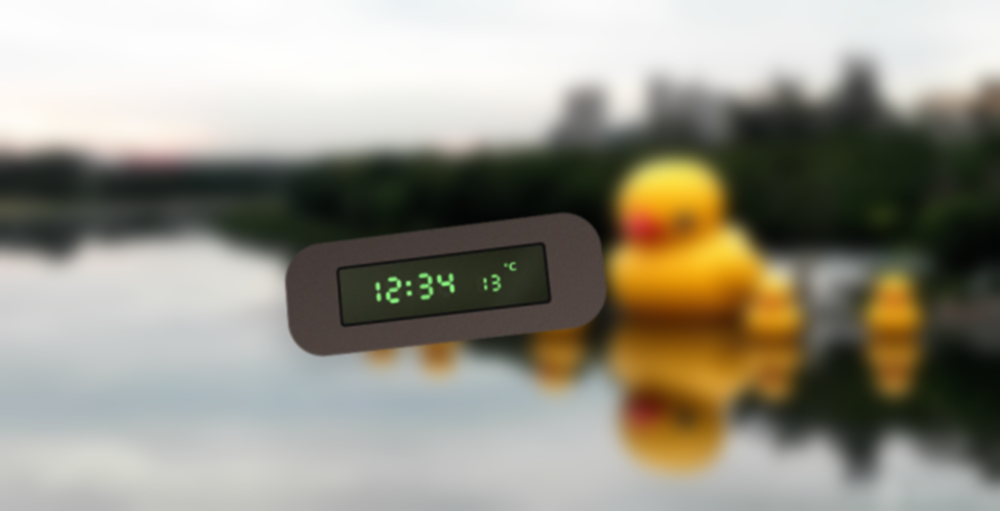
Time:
h=12 m=34
